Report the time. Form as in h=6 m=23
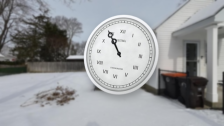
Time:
h=10 m=54
